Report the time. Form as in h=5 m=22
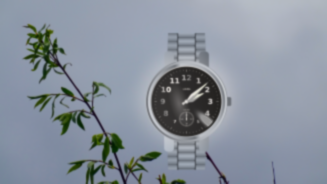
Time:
h=2 m=8
